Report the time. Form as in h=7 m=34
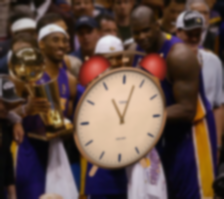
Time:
h=11 m=3
